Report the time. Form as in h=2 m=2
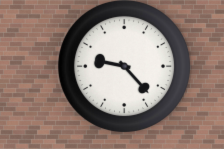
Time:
h=9 m=23
